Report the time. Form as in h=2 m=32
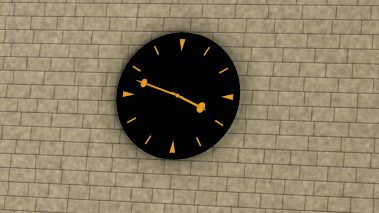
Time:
h=3 m=48
